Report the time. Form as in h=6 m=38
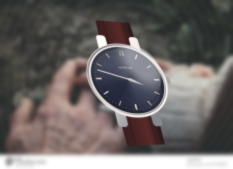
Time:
h=3 m=48
